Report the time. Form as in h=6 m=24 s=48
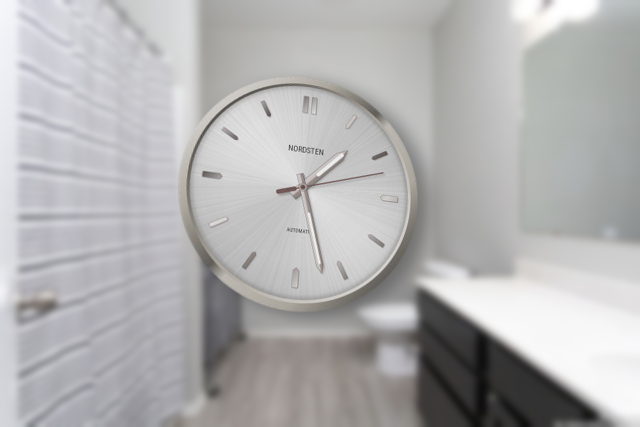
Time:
h=1 m=27 s=12
